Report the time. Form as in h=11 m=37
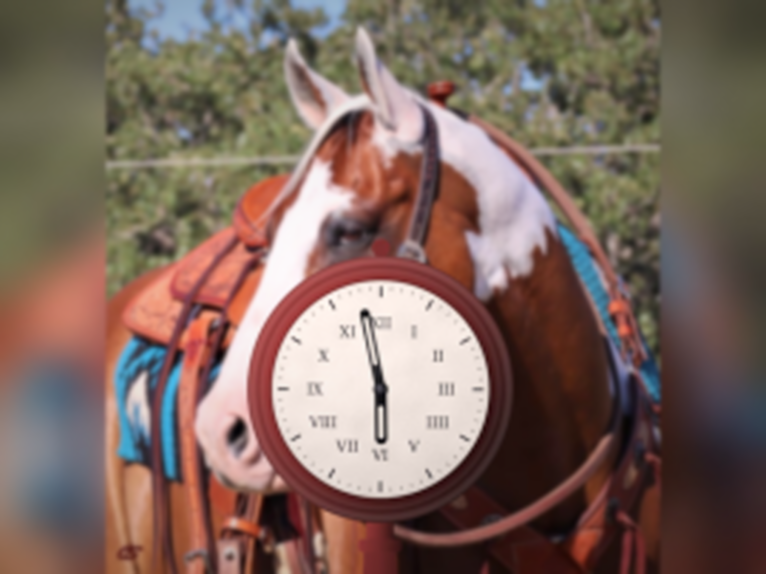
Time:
h=5 m=58
